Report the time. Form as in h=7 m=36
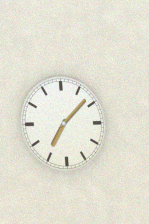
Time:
h=7 m=8
